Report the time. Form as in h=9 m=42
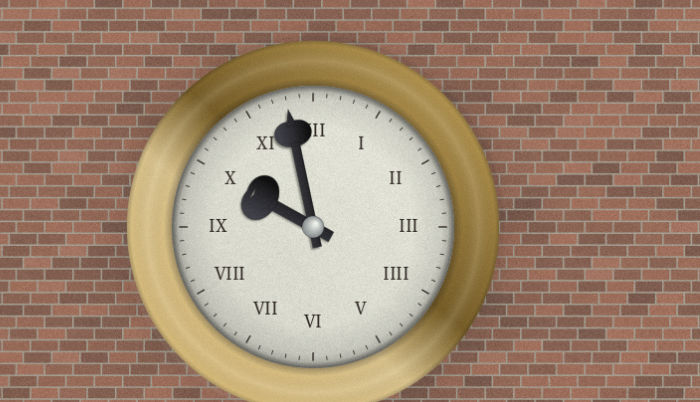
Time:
h=9 m=58
